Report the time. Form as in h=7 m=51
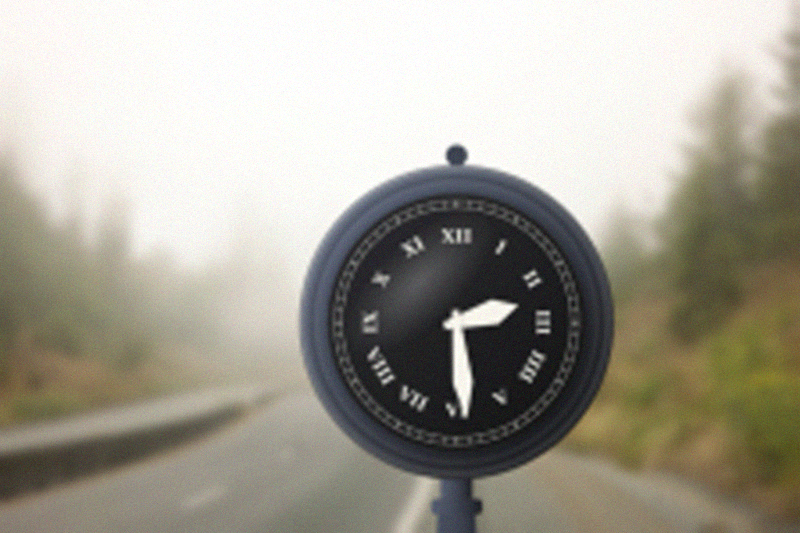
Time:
h=2 m=29
